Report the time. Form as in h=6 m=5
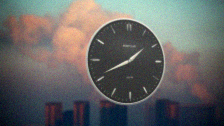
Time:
h=1 m=41
